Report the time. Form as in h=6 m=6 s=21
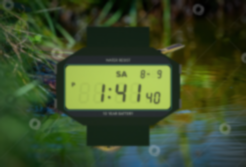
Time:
h=1 m=41 s=40
